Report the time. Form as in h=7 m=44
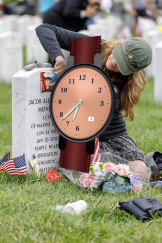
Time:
h=6 m=38
